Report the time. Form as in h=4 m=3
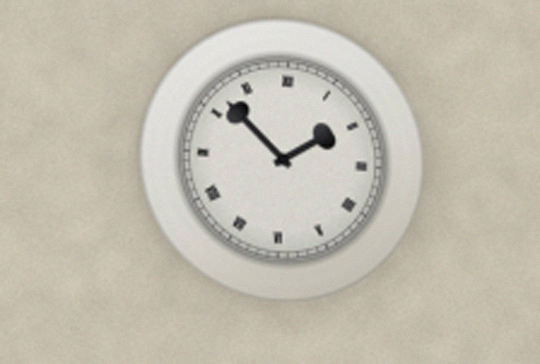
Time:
h=1 m=52
